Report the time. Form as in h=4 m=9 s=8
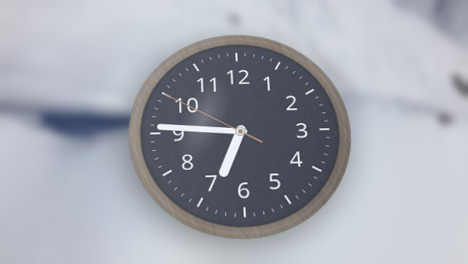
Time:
h=6 m=45 s=50
